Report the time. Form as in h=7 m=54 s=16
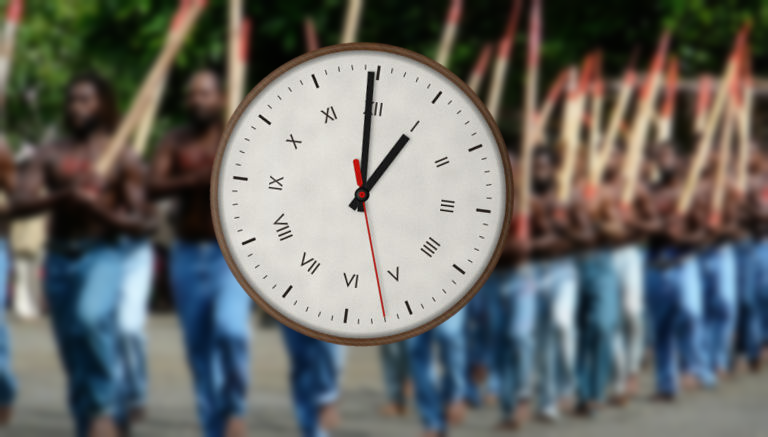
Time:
h=12 m=59 s=27
